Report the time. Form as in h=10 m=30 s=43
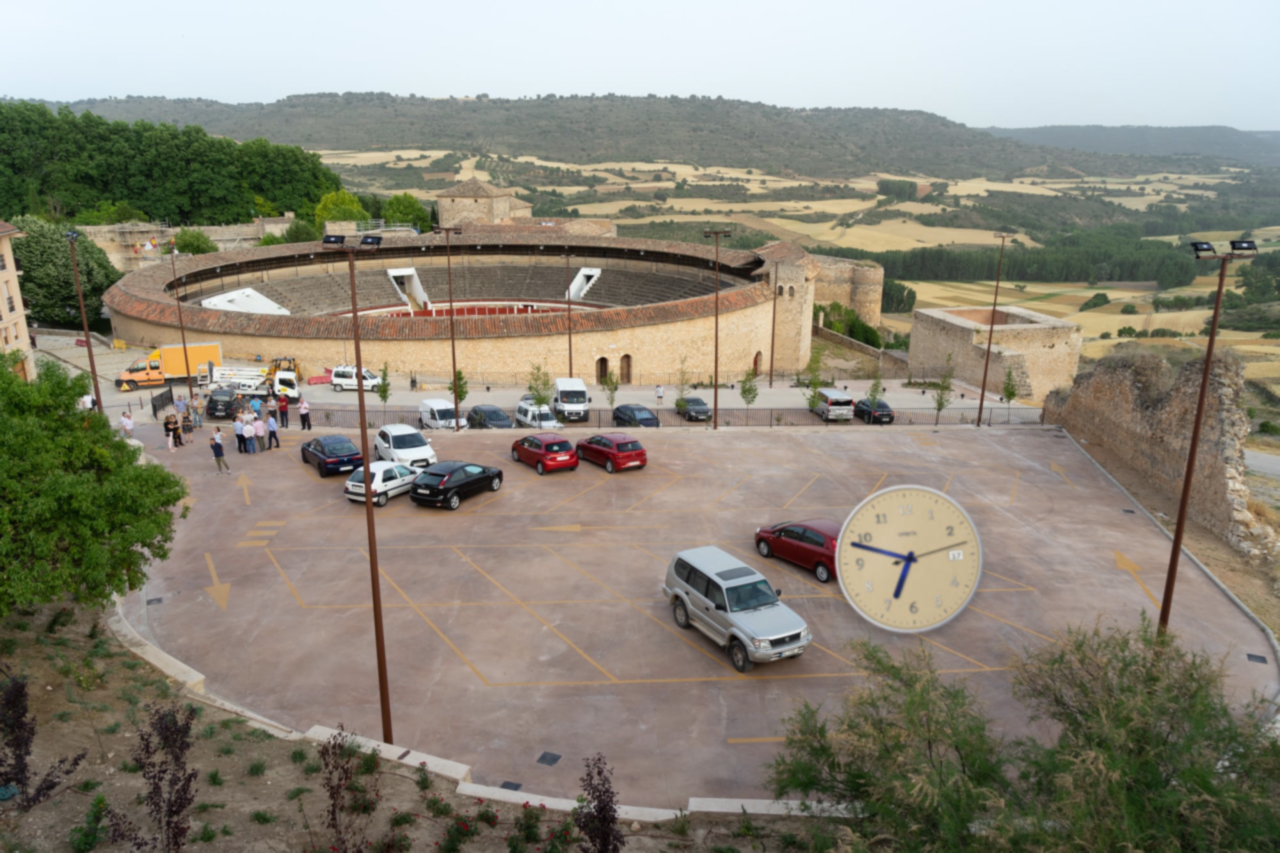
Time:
h=6 m=48 s=13
